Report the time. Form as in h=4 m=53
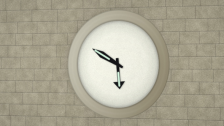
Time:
h=5 m=50
